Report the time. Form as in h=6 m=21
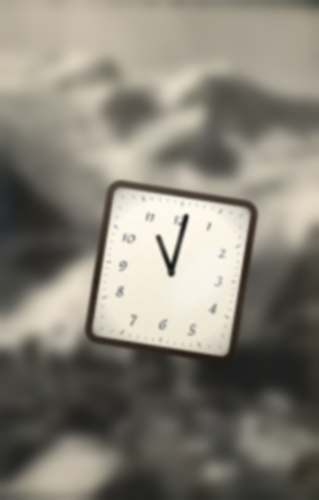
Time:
h=11 m=1
